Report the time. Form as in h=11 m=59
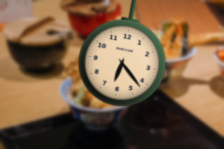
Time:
h=6 m=22
